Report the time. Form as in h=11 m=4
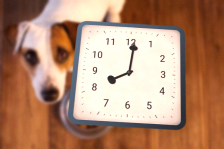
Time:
h=8 m=1
